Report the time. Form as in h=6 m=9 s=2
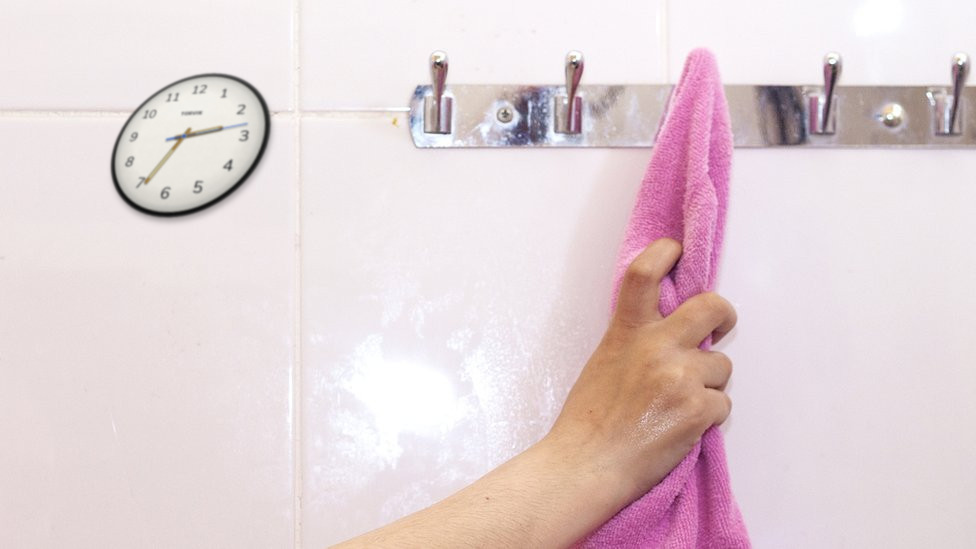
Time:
h=2 m=34 s=13
